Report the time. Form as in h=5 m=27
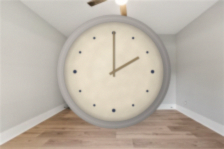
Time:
h=2 m=0
